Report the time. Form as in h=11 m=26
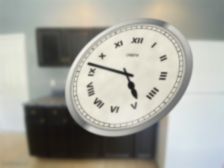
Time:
h=4 m=47
